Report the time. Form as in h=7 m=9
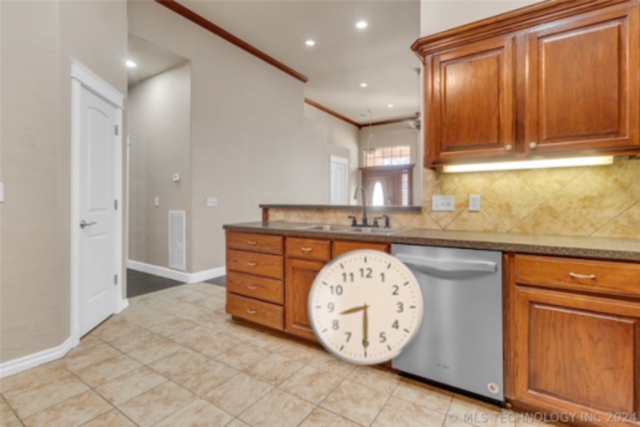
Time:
h=8 m=30
